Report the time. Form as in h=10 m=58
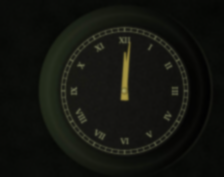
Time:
h=12 m=1
